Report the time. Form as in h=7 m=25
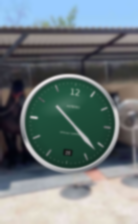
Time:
h=10 m=22
